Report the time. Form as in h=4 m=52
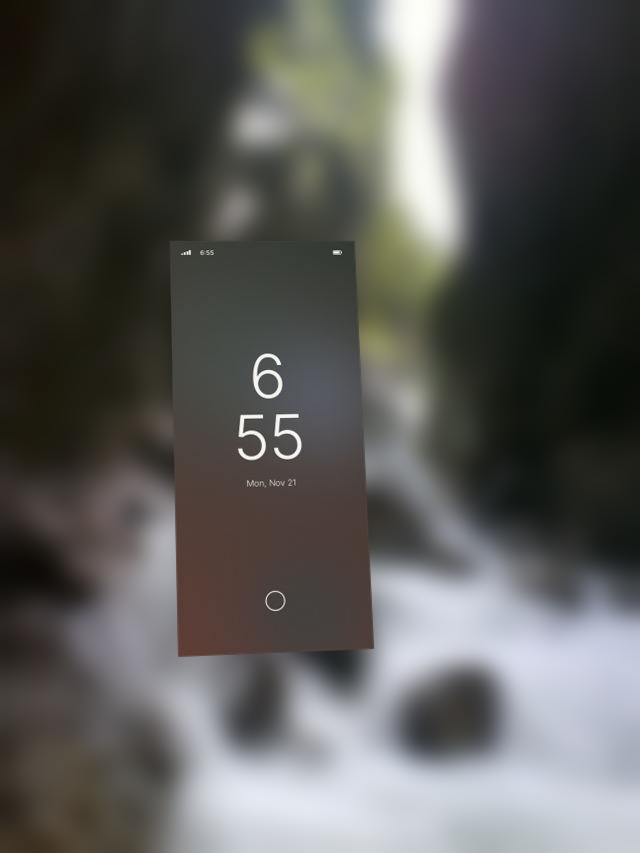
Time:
h=6 m=55
